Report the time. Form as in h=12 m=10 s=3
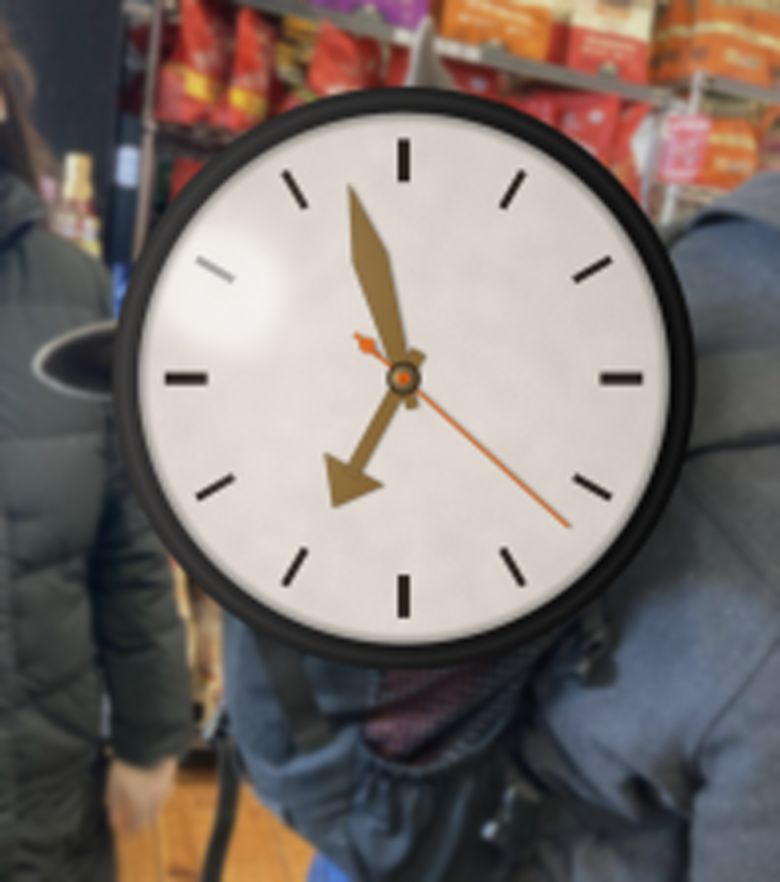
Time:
h=6 m=57 s=22
